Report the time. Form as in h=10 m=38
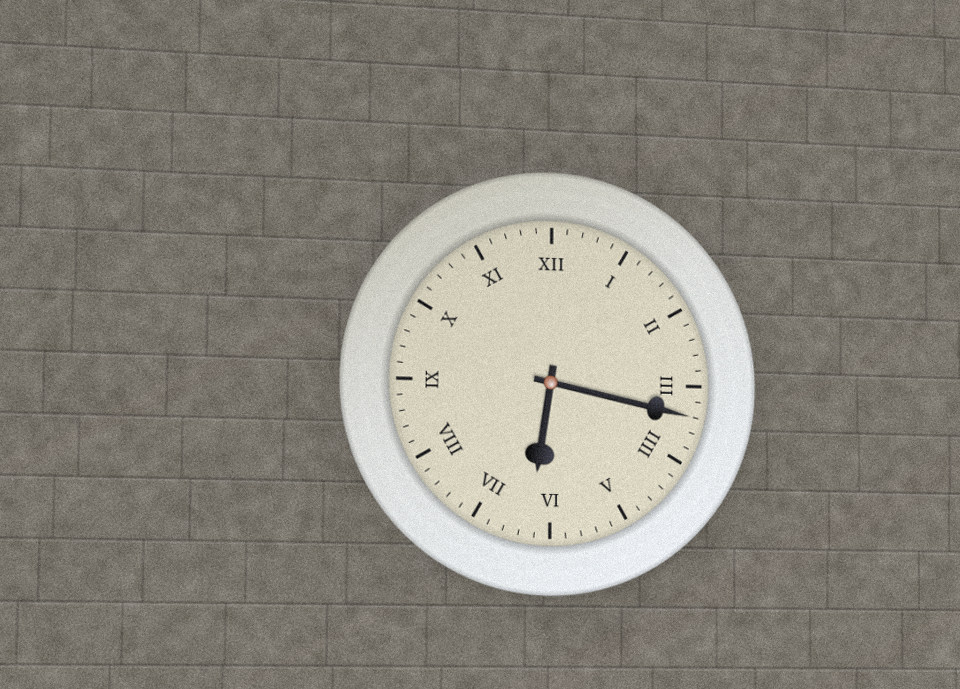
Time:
h=6 m=17
